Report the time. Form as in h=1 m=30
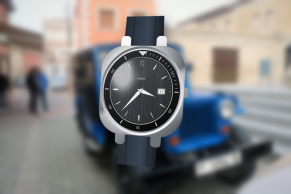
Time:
h=3 m=37
